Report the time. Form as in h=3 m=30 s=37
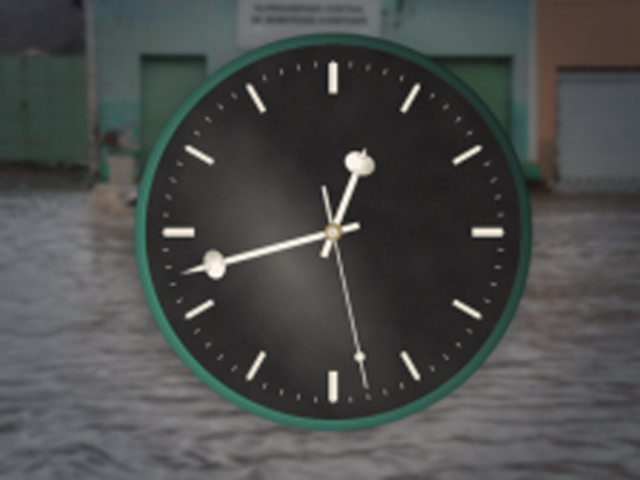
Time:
h=12 m=42 s=28
